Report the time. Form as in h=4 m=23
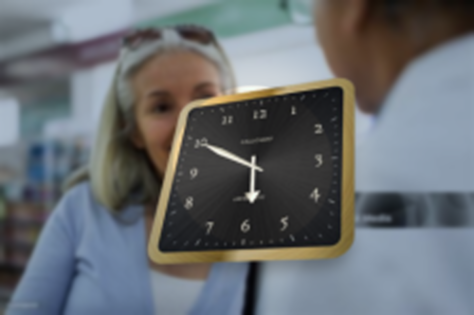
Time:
h=5 m=50
